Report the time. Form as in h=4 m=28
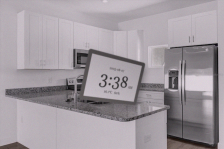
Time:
h=3 m=38
